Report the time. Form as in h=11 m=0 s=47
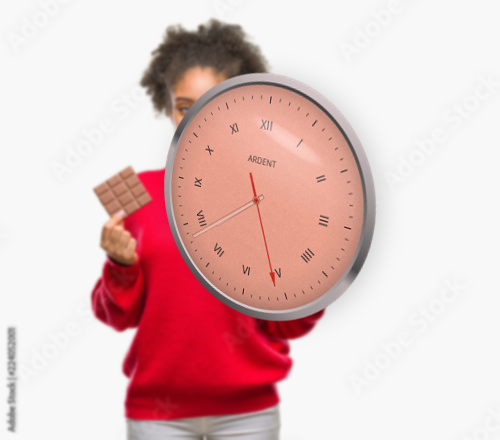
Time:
h=7 m=38 s=26
